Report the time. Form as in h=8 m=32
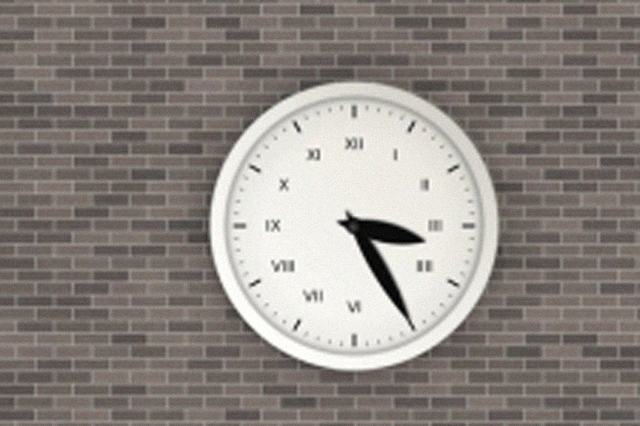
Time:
h=3 m=25
